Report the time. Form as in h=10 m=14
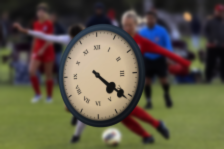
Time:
h=4 m=21
